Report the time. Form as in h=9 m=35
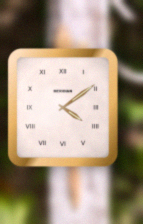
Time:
h=4 m=9
